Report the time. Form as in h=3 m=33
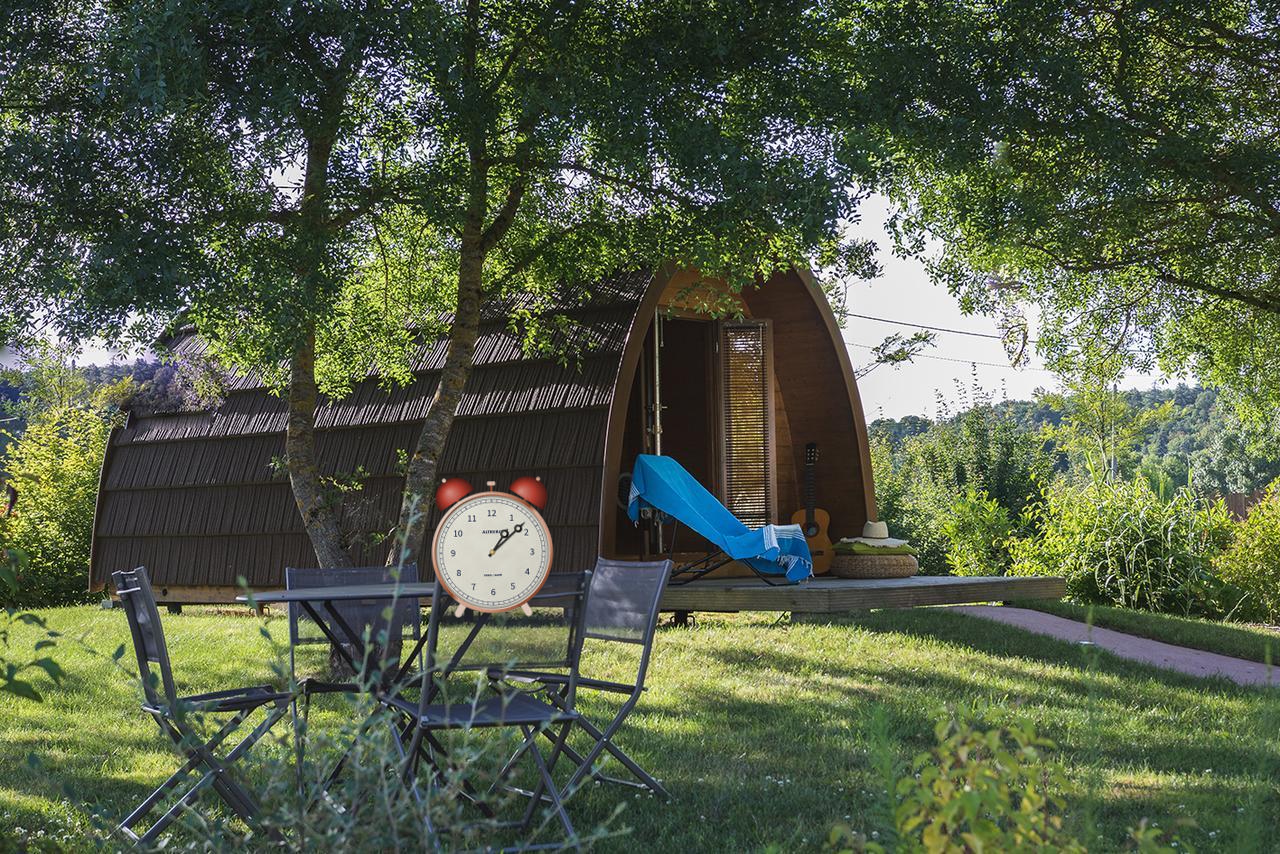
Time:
h=1 m=8
